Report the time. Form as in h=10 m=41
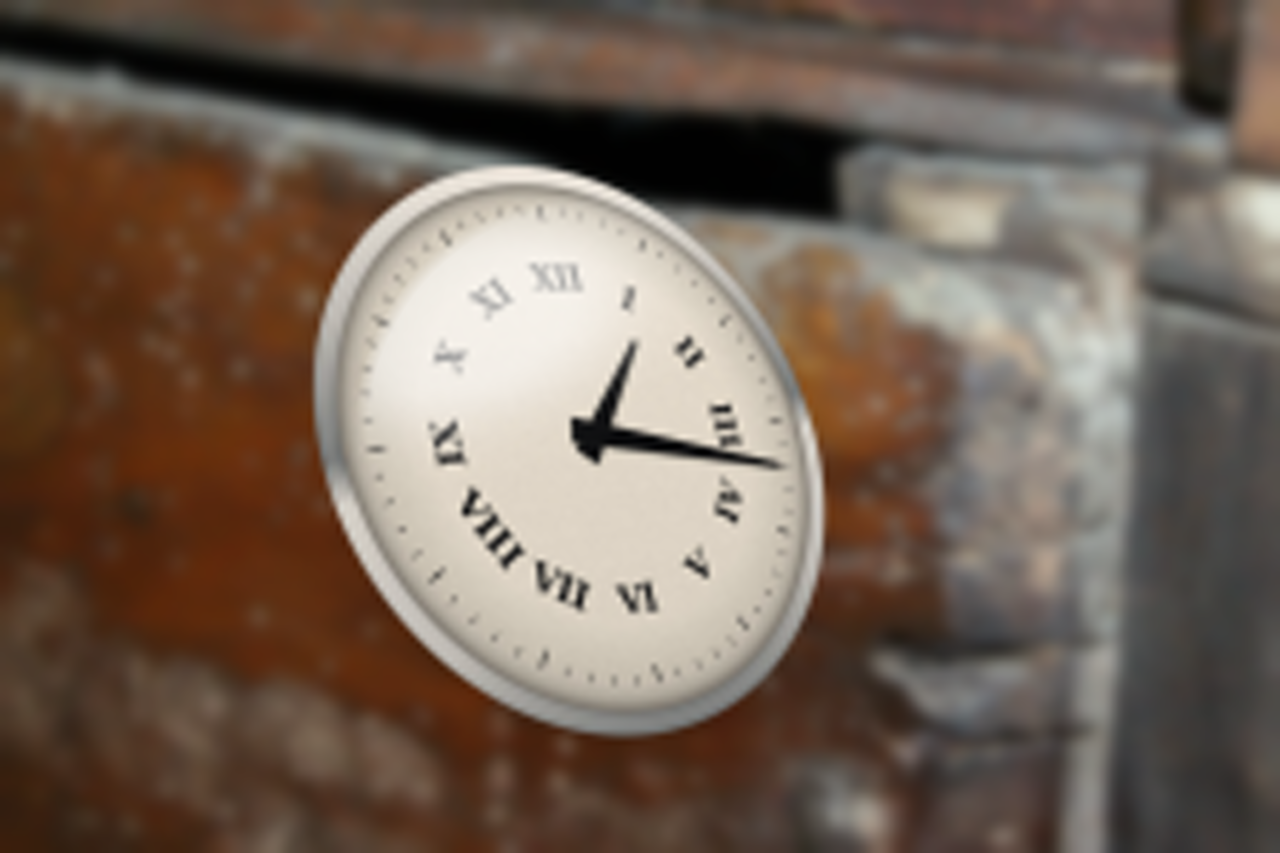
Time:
h=1 m=17
